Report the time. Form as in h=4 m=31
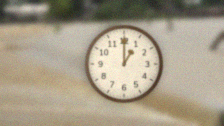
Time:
h=1 m=0
